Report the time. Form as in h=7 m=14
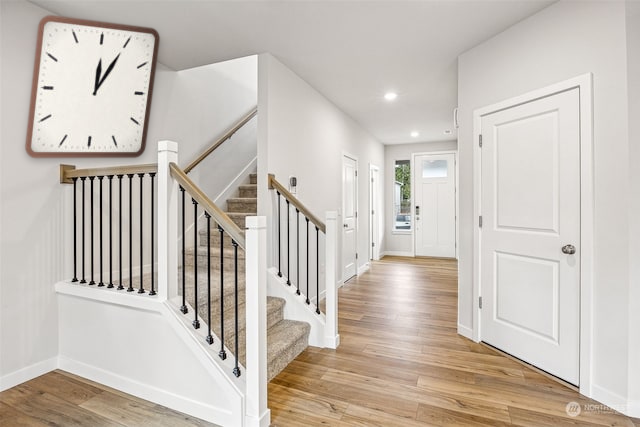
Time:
h=12 m=5
